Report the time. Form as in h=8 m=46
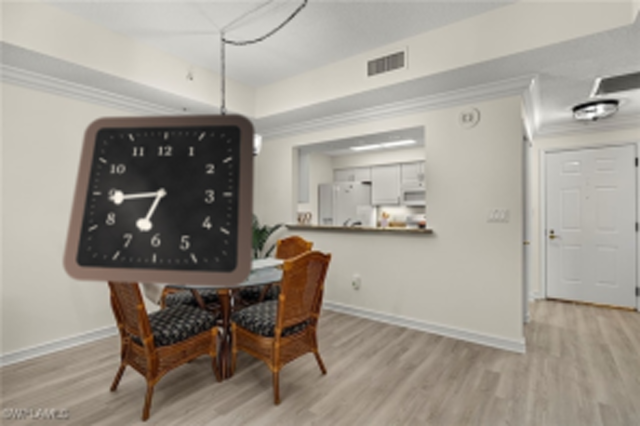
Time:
h=6 m=44
